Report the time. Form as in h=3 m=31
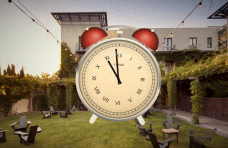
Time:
h=10 m=59
